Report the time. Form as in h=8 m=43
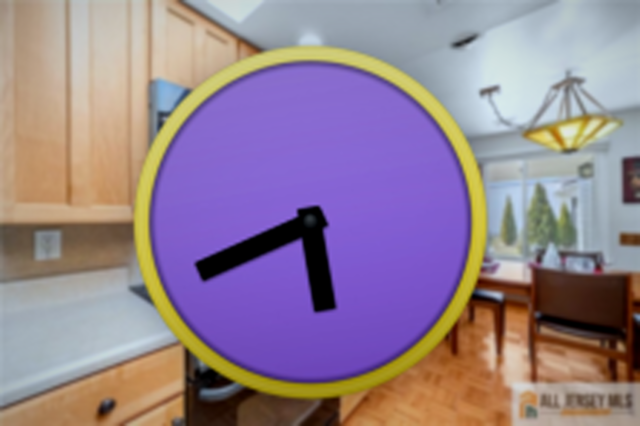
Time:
h=5 m=41
